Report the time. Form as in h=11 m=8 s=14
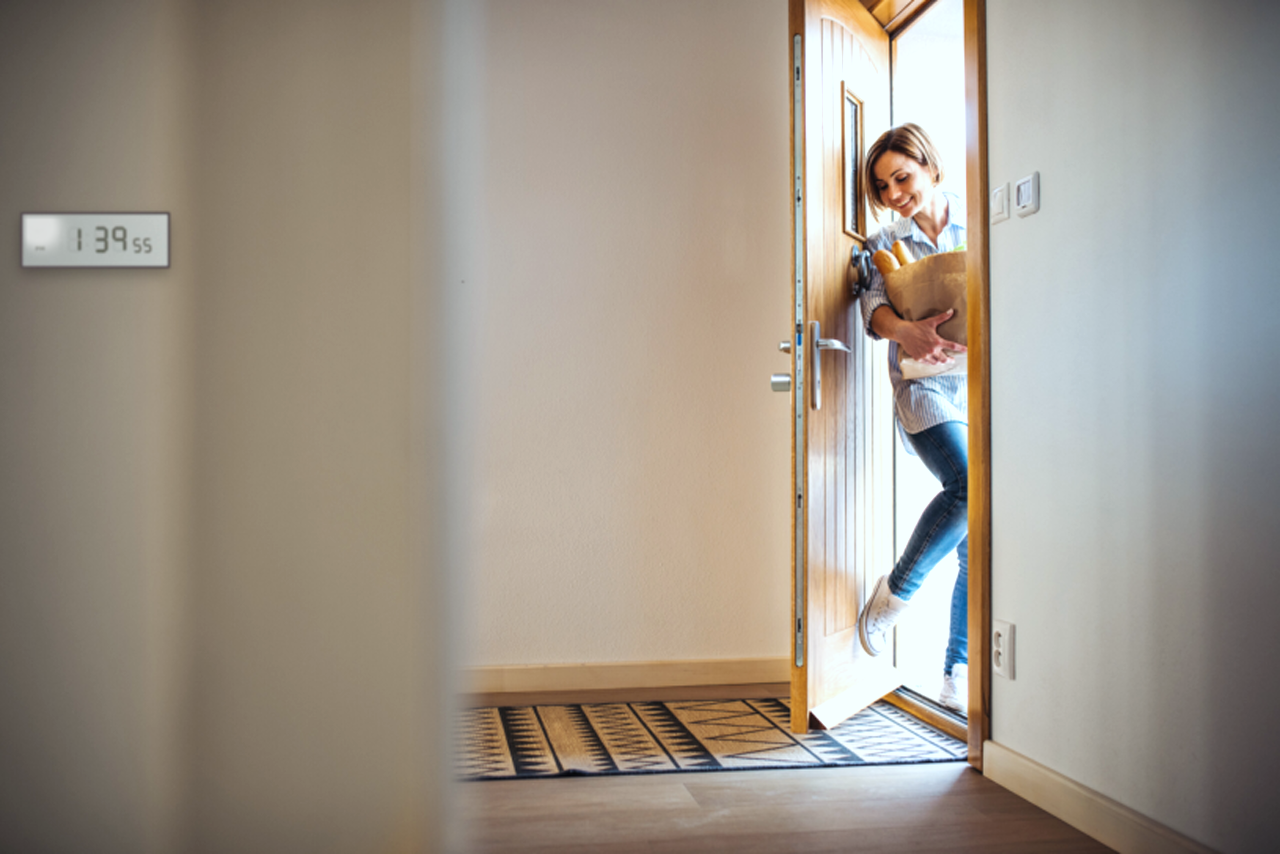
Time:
h=1 m=39 s=55
